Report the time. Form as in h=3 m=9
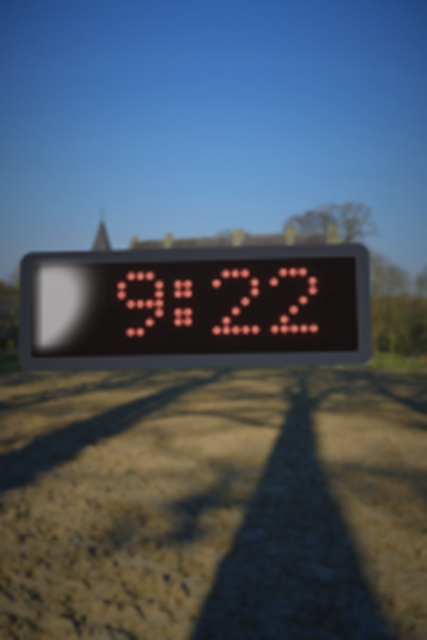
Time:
h=9 m=22
